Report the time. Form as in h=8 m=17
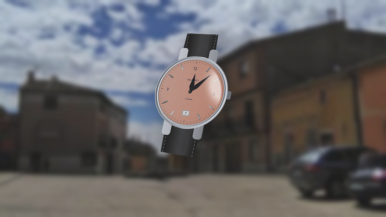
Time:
h=12 m=7
